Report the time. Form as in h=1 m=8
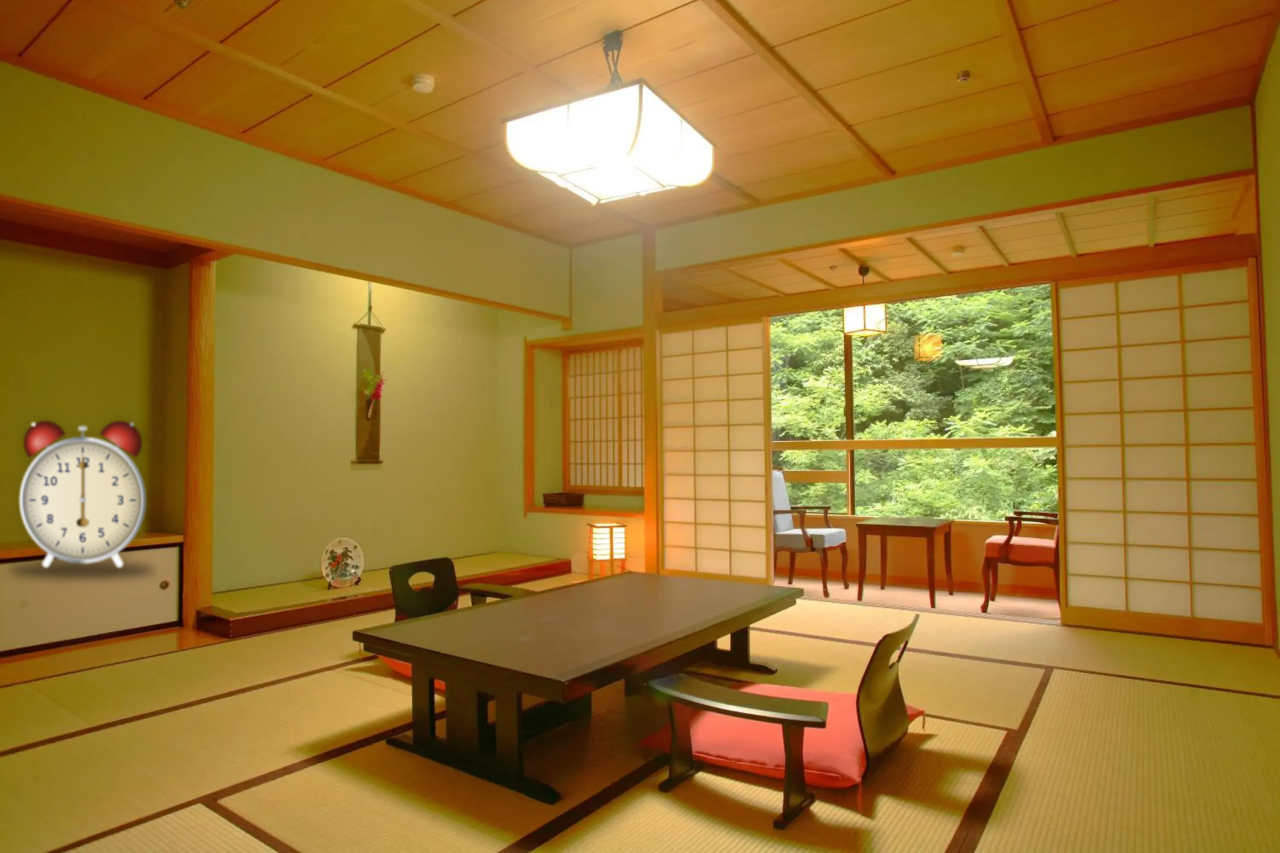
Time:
h=6 m=0
